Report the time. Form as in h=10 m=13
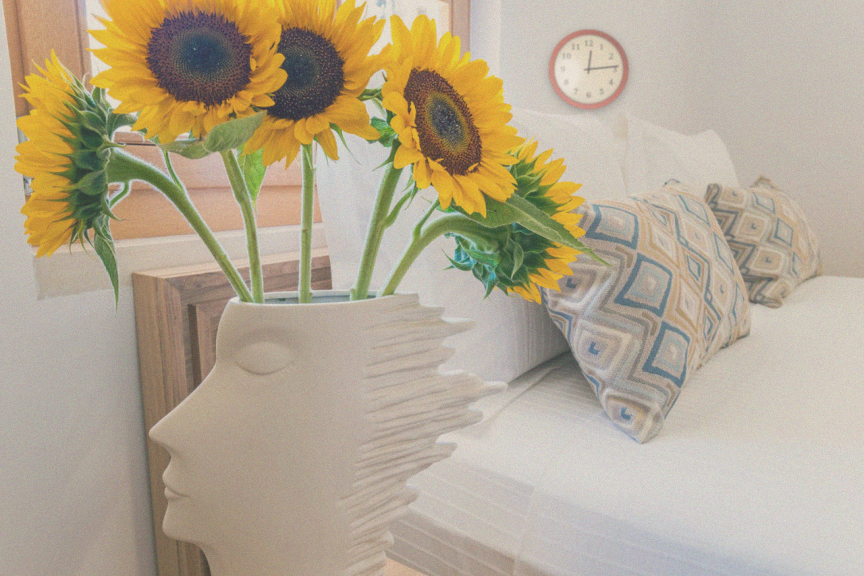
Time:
h=12 m=14
